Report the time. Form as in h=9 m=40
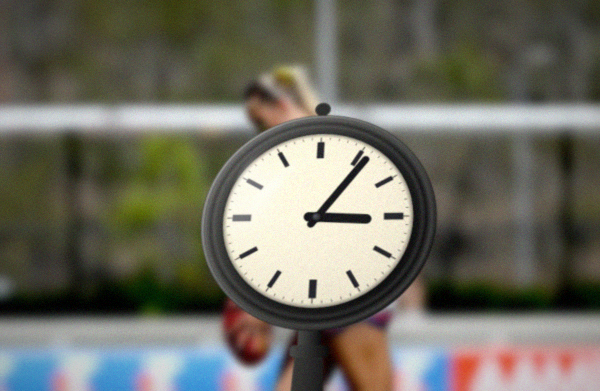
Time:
h=3 m=6
